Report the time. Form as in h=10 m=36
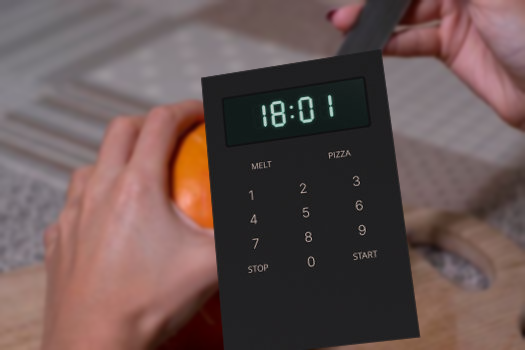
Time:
h=18 m=1
